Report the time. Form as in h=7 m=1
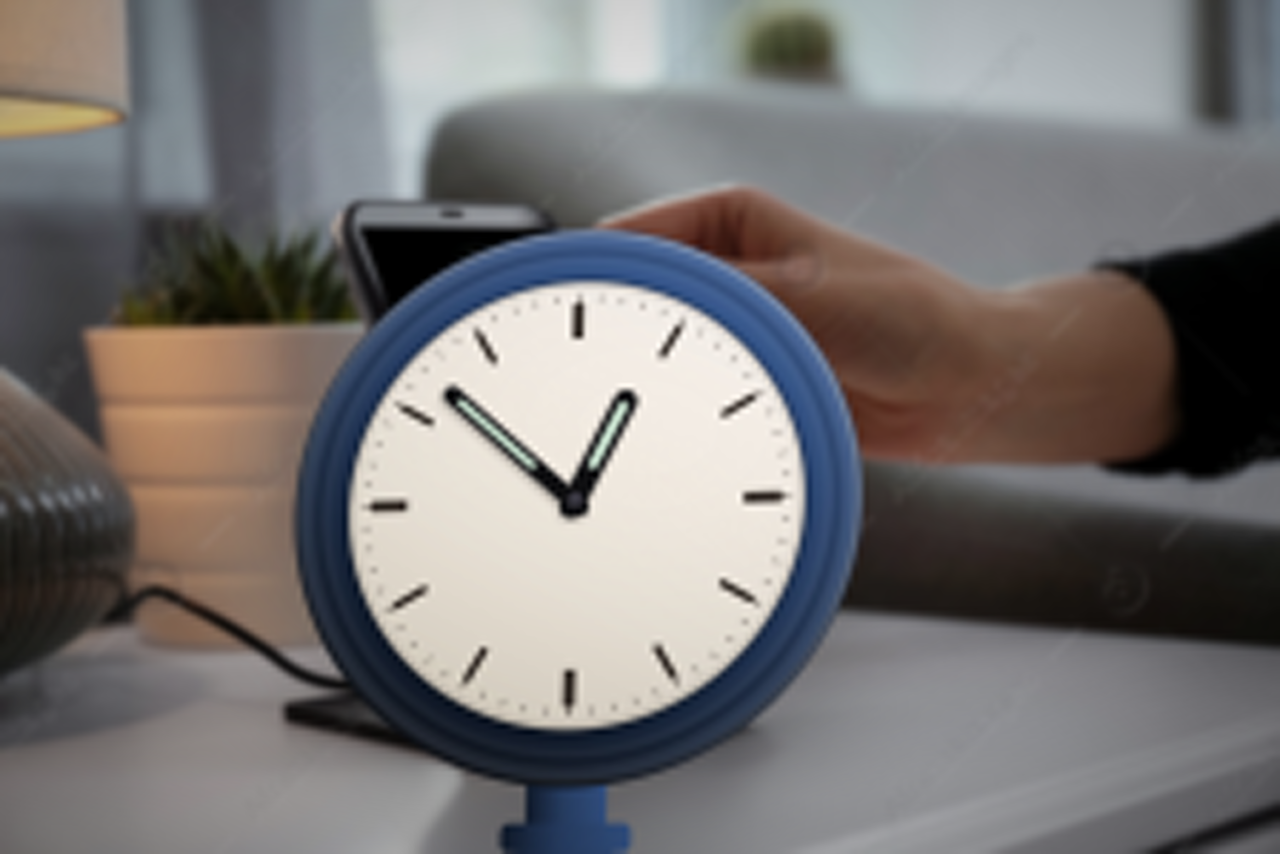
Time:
h=12 m=52
